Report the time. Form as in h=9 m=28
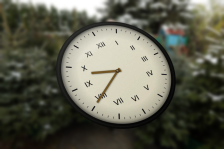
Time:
h=9 m=40
